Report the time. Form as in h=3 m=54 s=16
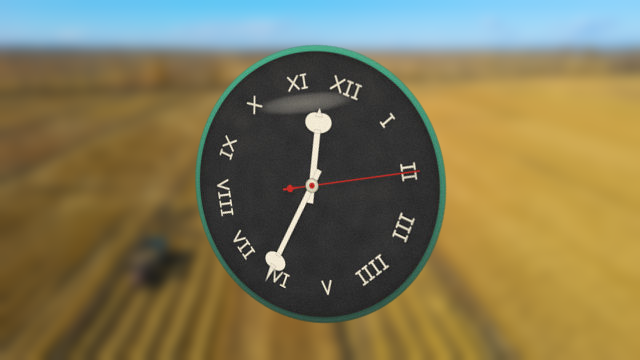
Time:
h=11 m=31 s=10
